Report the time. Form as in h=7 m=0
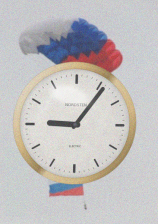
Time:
h=9 m=6
